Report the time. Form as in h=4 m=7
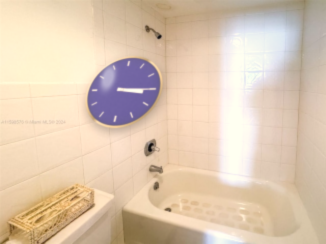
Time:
h=3 m=15
